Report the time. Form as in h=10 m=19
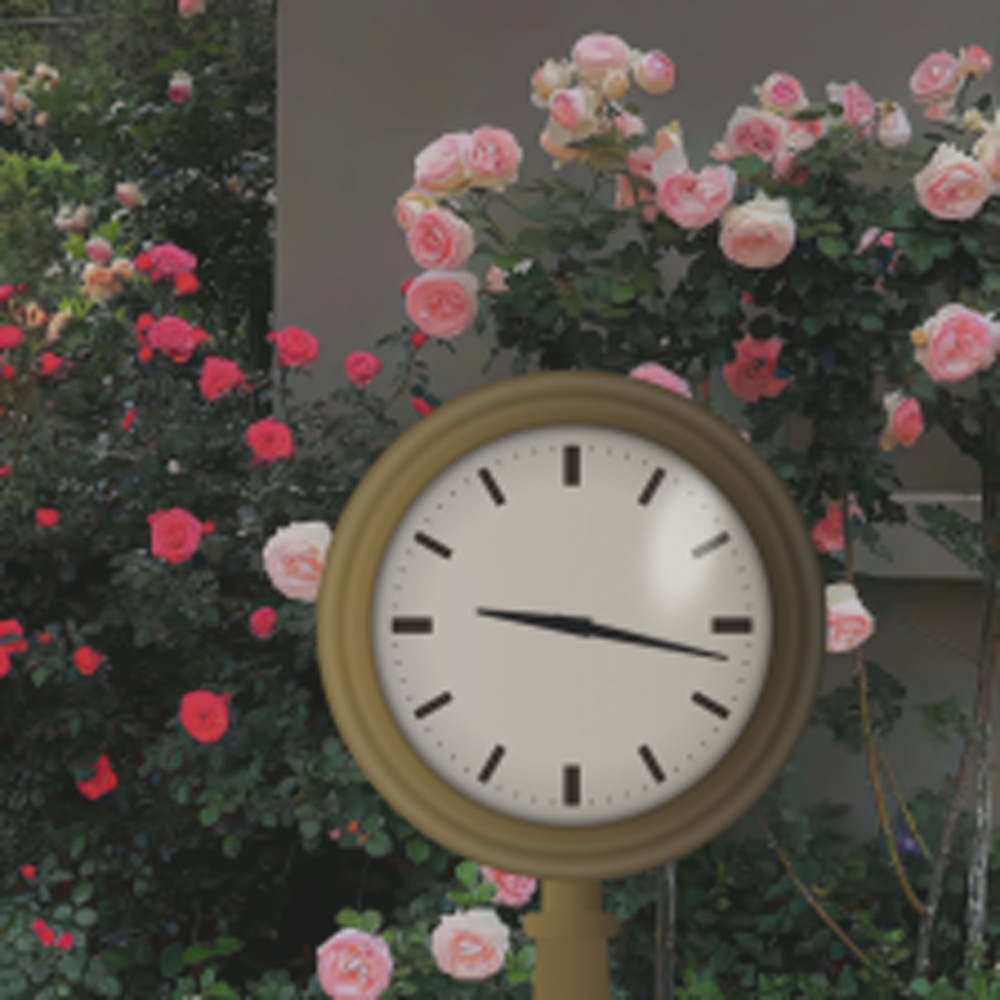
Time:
h=9 m=17
